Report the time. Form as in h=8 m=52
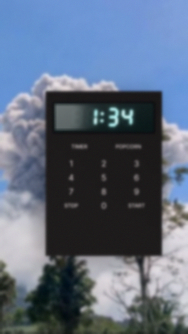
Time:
h=1 m=34
